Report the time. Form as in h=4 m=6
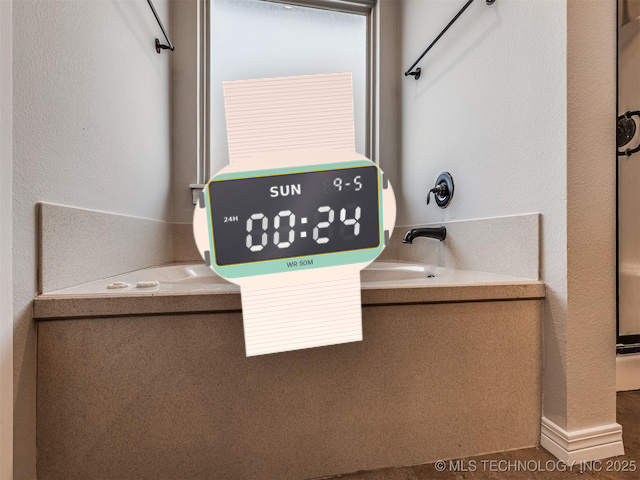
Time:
h=0 m=24
